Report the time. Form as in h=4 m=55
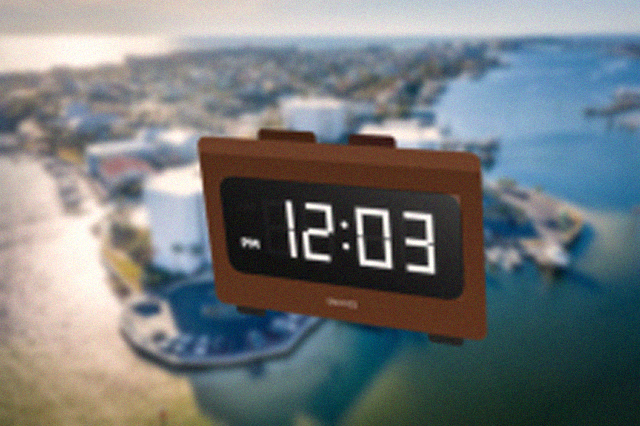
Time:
h=12 m=3
